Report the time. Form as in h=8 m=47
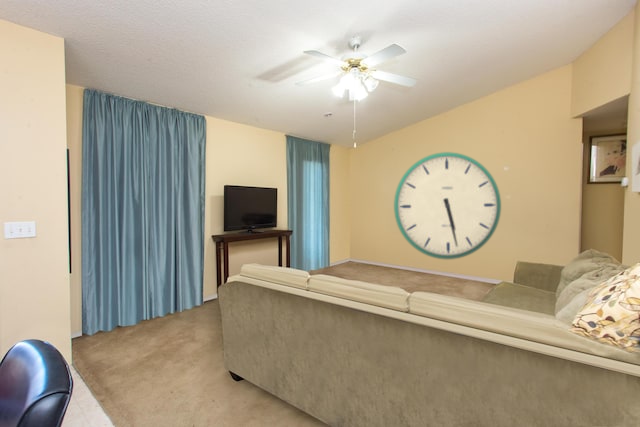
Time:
h=5 m=28
